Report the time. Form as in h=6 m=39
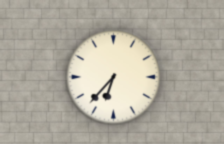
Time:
h=6 m=37
